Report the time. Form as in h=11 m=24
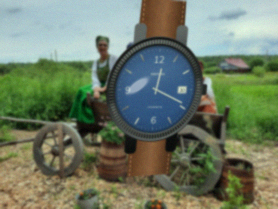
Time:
h=12 m=19
